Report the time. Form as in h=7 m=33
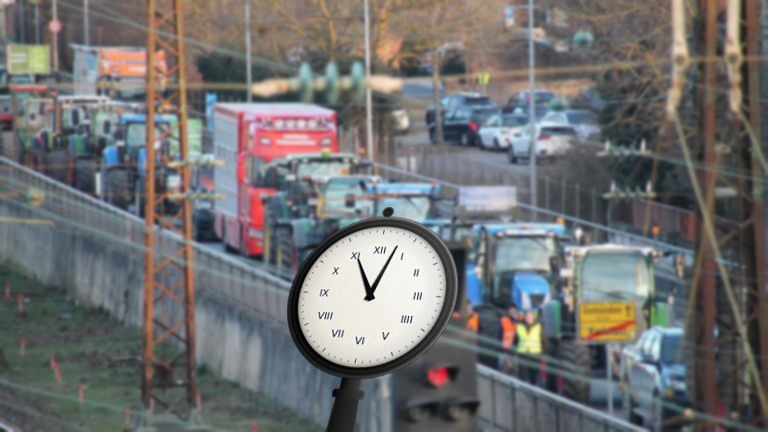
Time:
h=11 m=3
